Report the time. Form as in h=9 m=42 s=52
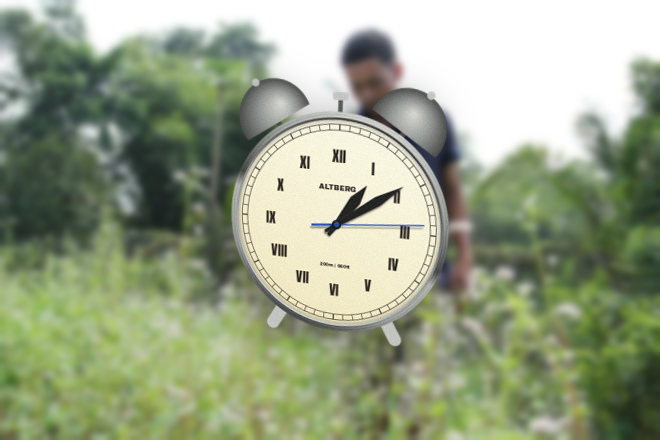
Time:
h=1 m=9 s=14
